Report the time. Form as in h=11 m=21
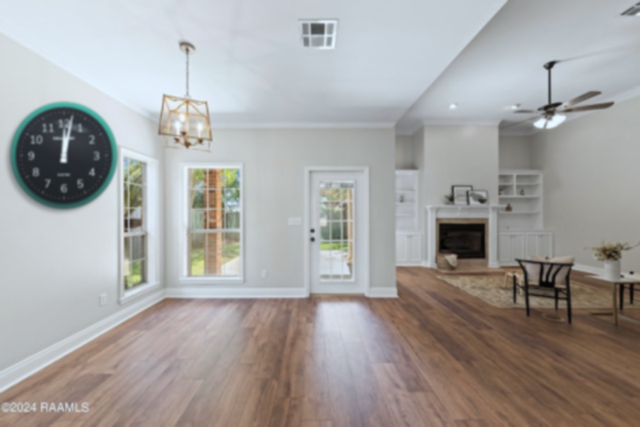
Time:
h=12 m=2
